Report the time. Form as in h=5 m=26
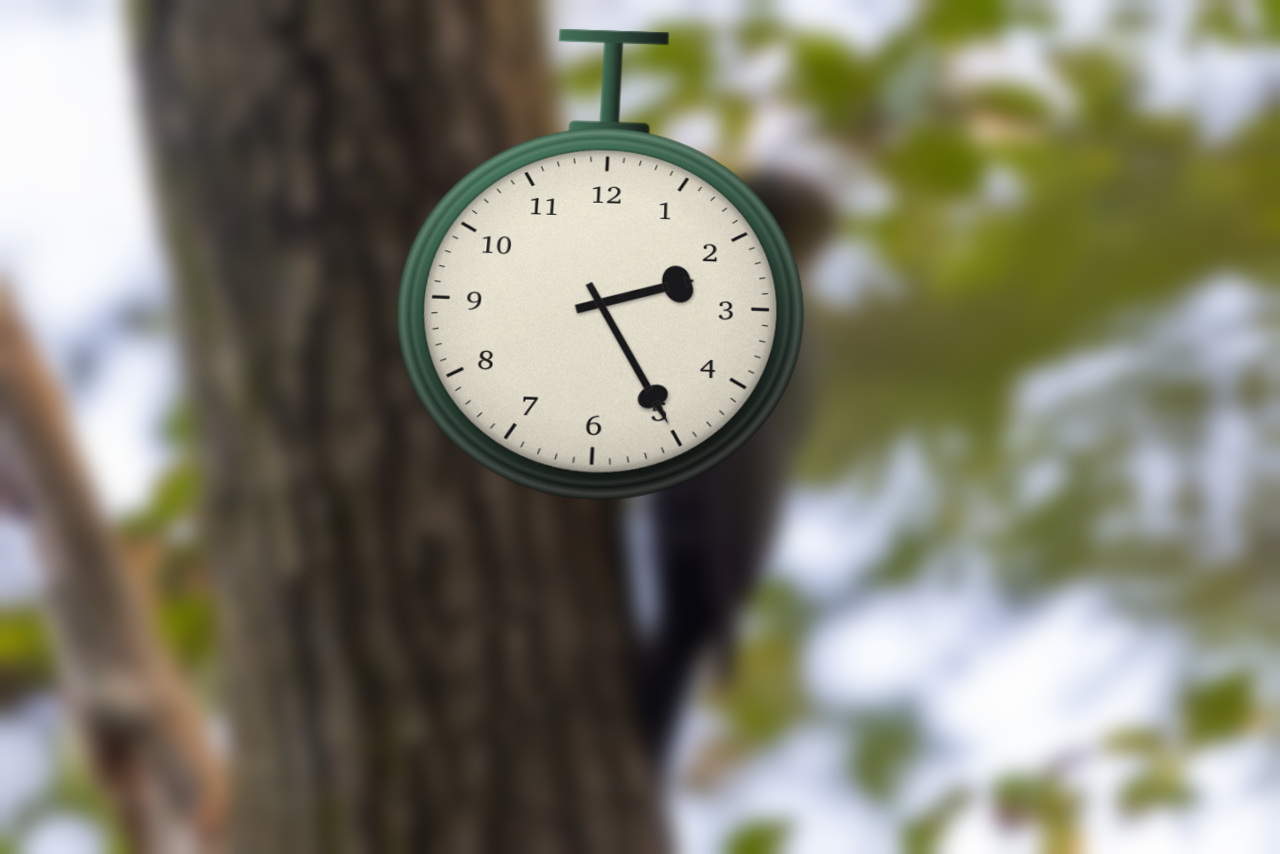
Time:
h=2 m=25
